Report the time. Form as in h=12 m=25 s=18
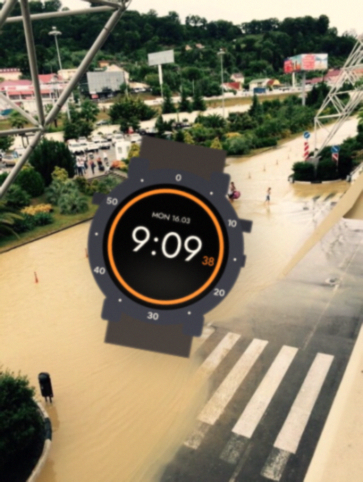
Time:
h=9 m=9 s=38
